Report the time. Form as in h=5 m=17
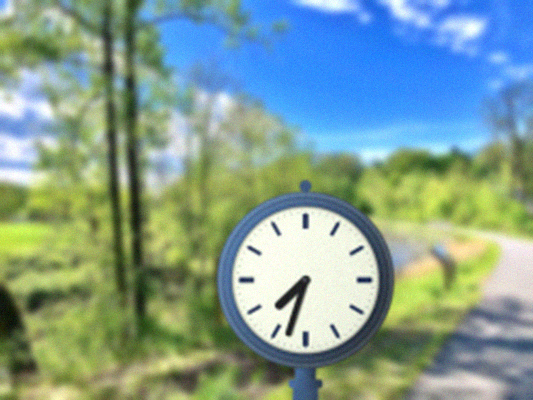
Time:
h=7 m=33
